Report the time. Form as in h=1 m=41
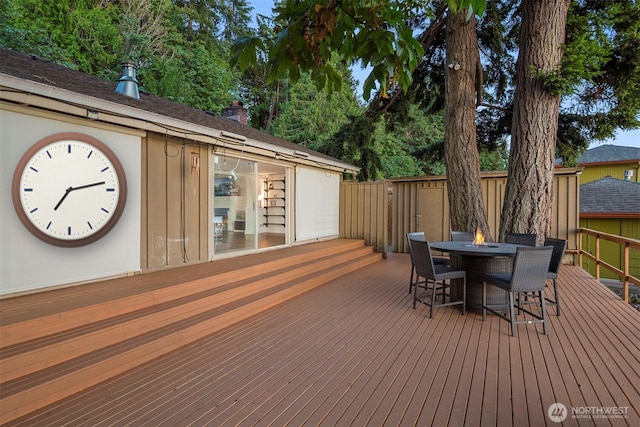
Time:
h=7 m=13
